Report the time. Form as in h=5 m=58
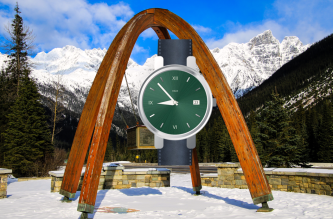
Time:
h=8 m=53
